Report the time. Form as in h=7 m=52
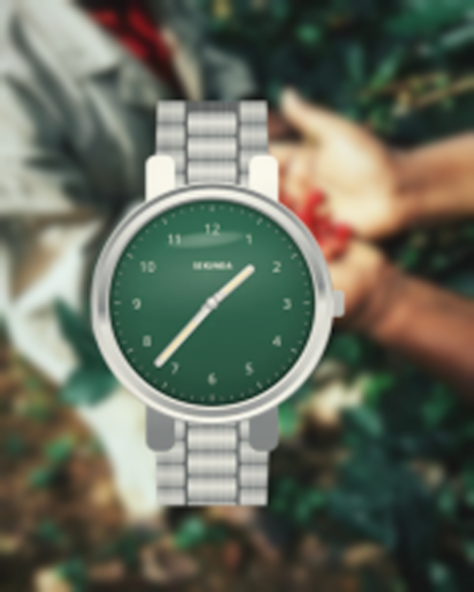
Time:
h=1 m=37
